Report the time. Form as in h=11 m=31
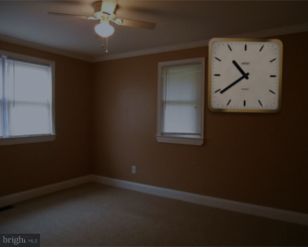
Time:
h=10 m=39
